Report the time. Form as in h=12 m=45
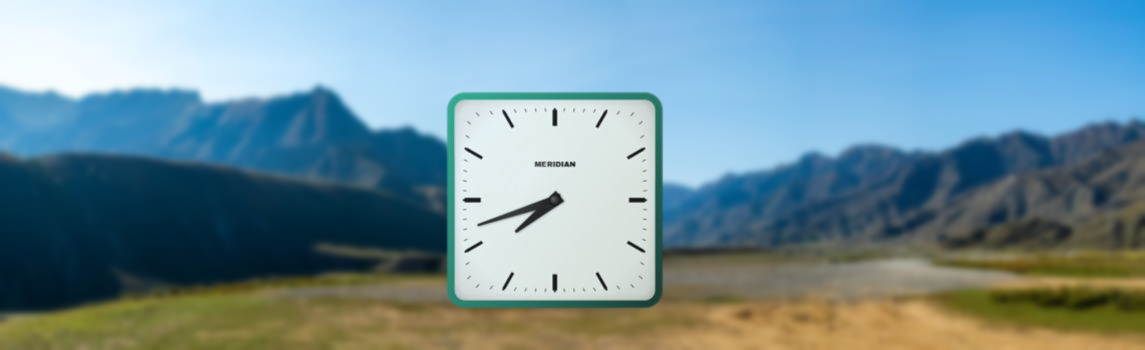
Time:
h=7 m=42
